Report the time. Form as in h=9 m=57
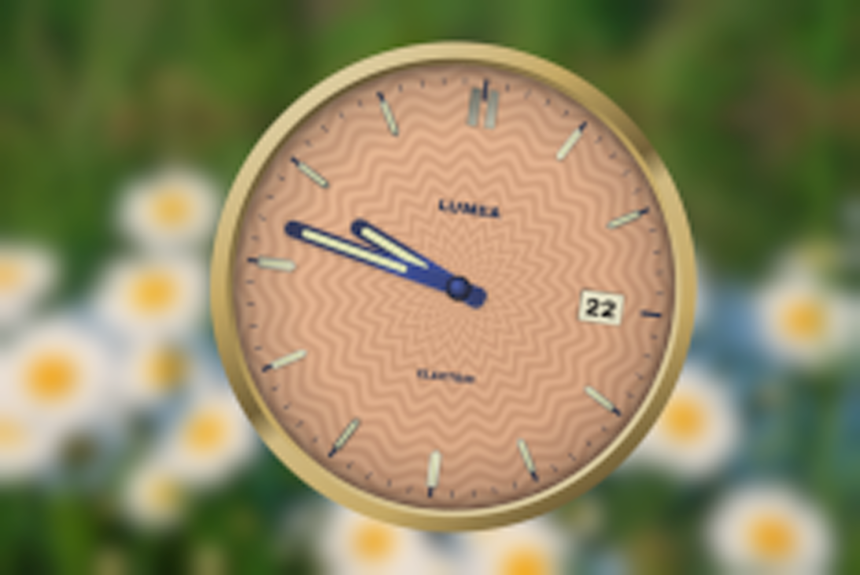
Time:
h=9 m=47
